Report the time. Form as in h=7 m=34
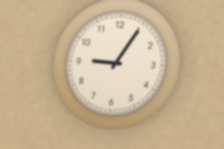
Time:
h=9 m=5
